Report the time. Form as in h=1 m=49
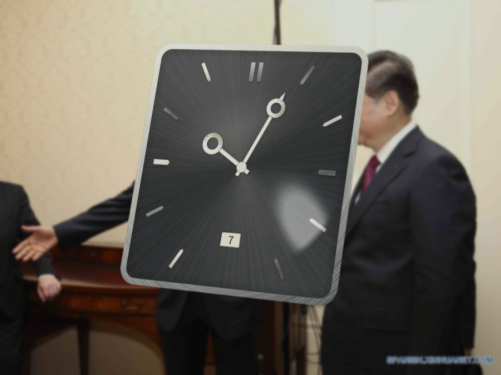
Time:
h=10 m=4
